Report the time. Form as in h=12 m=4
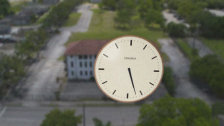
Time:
h=5 m=27
